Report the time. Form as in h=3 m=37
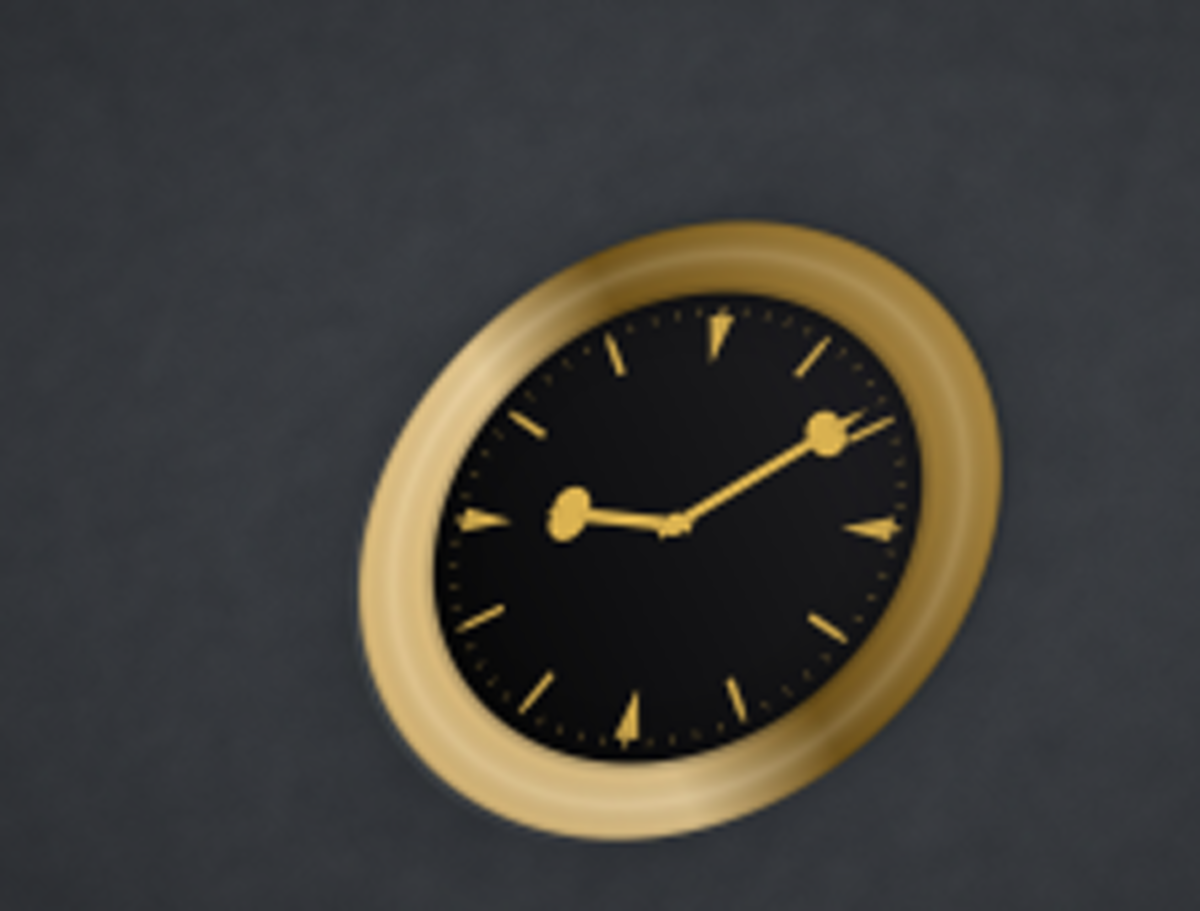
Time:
h=9 m=9
